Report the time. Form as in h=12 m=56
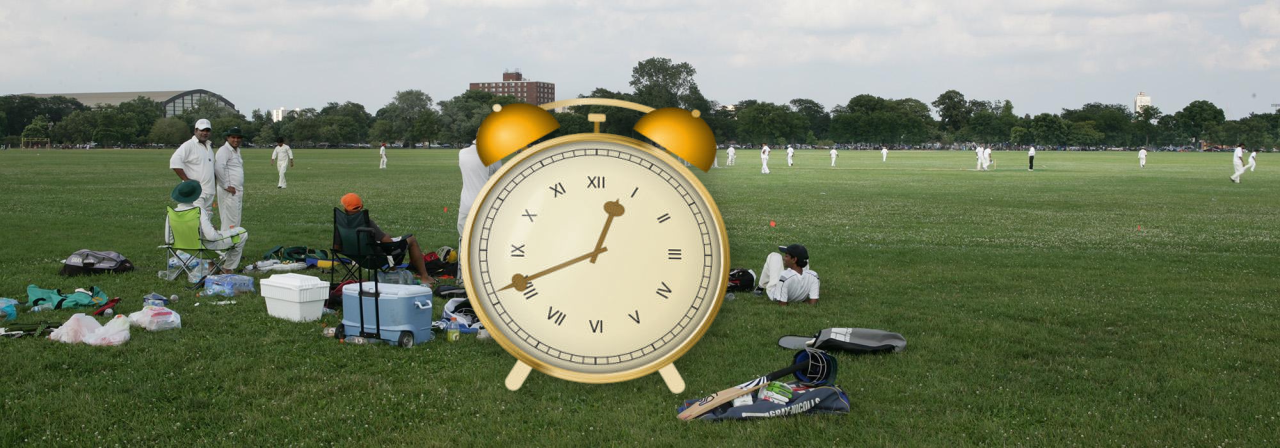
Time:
h=12 m=41
